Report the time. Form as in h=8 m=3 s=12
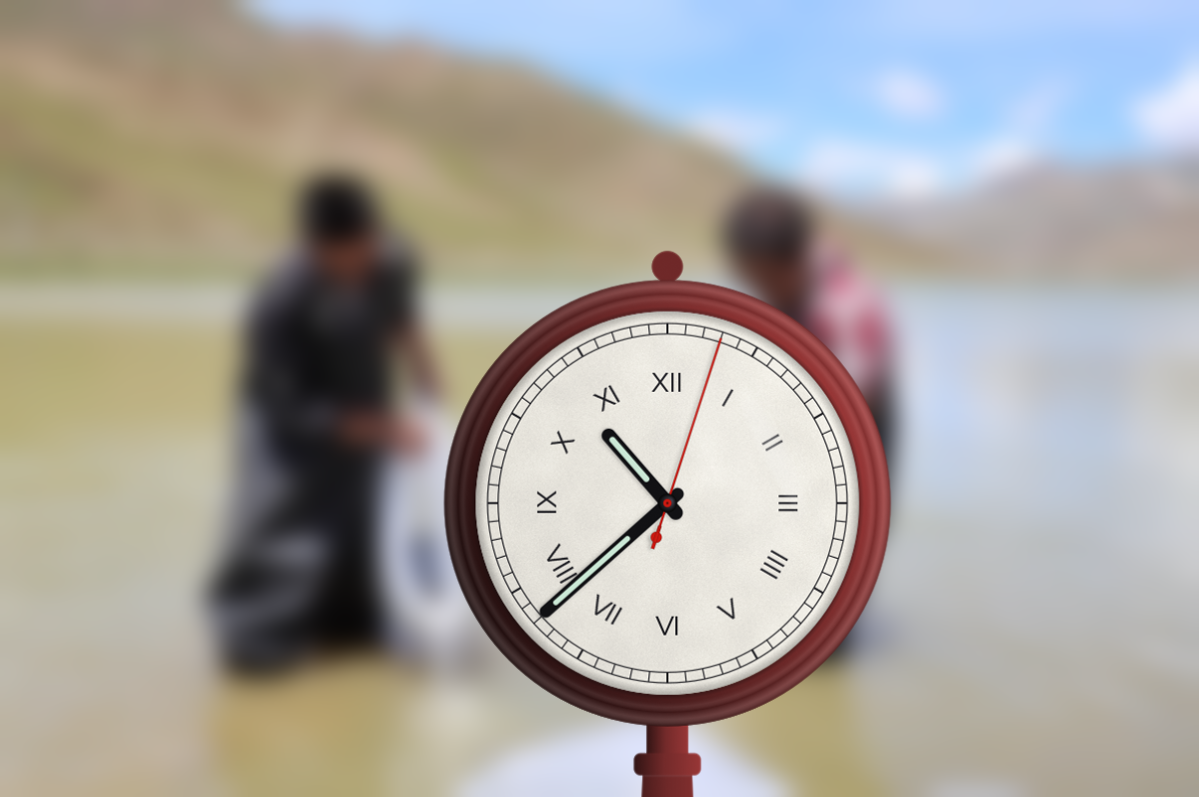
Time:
h=10 m=38 s=3
